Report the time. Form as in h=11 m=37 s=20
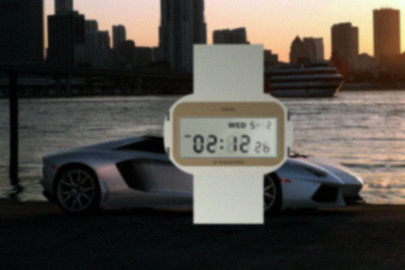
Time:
h=2 m=12 s=26
